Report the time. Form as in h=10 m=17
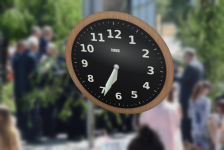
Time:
h=6 m=34
